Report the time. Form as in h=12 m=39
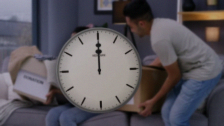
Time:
h=12 m=0
